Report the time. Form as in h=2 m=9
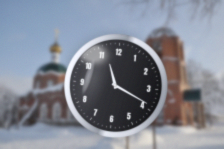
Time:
h=11 m=19
